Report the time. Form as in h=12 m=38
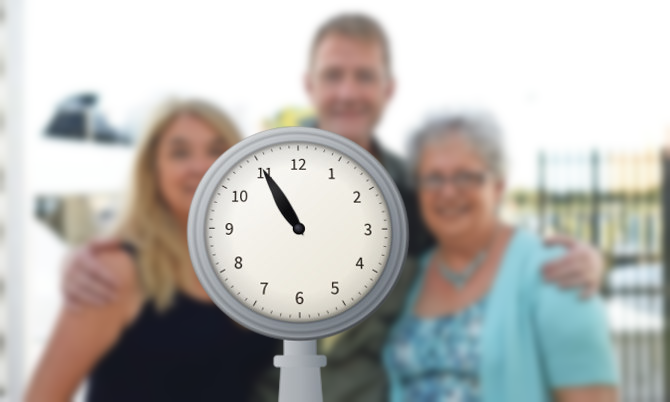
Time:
h=10 m=55
